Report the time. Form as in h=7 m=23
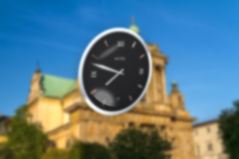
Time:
h=7 m=48
